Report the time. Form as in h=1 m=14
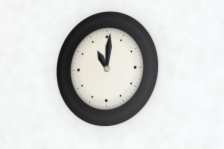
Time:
h=11 m=1
